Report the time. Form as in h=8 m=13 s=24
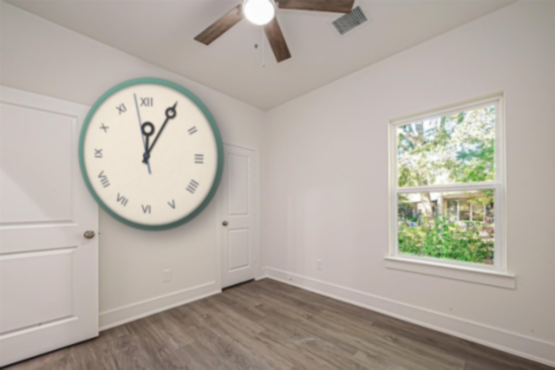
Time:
h=12 m=4 s=58
